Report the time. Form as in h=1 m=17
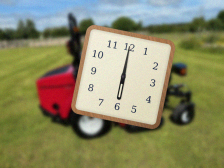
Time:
h=6 m=0
